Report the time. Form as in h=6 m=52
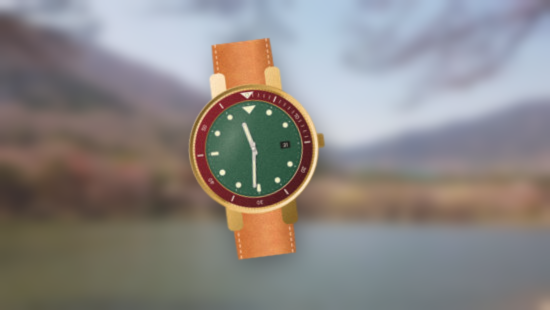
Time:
h=11 m=31
